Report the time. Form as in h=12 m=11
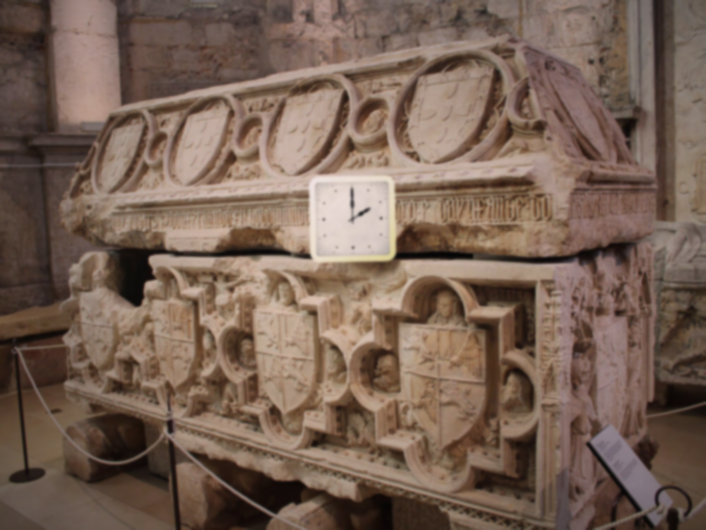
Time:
h=2 m=0
